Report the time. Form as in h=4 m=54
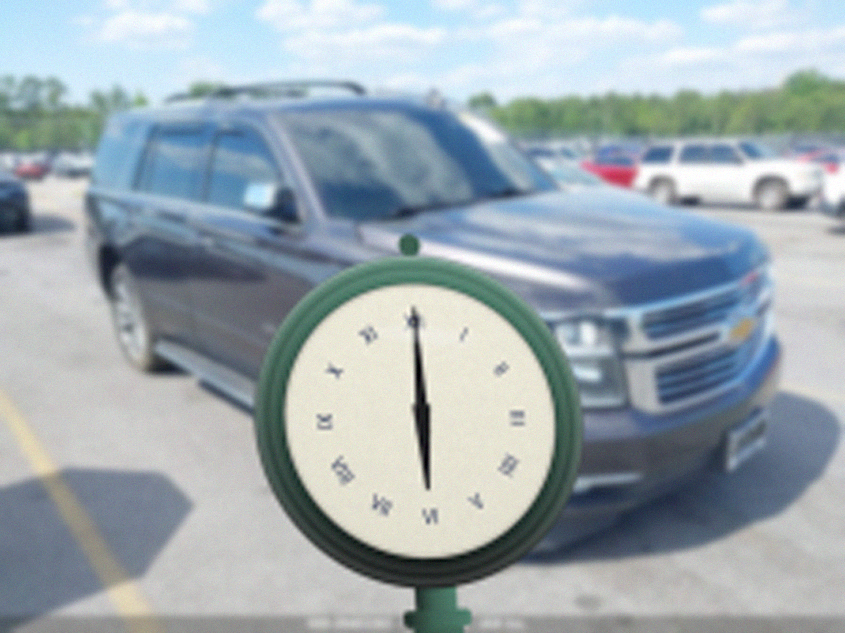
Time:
h=6 m=0
